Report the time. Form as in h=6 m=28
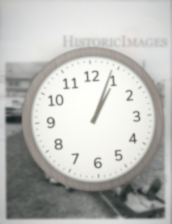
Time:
h=1 m=4
